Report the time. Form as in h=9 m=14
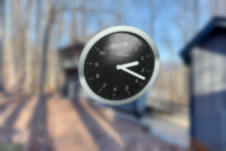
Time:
h=2 m=18
